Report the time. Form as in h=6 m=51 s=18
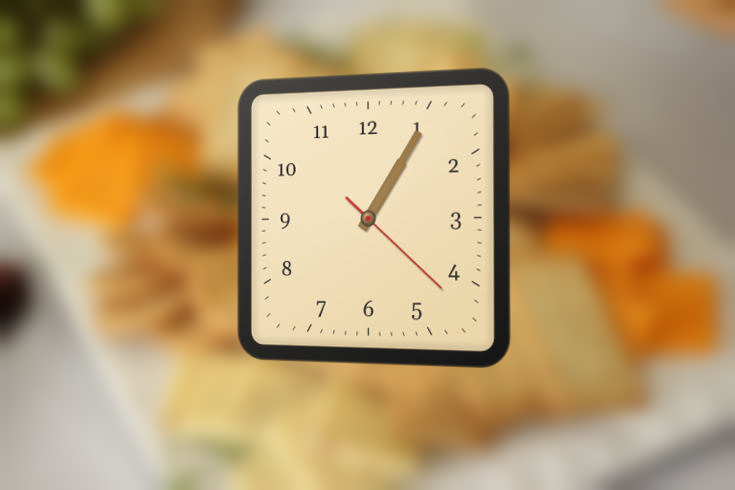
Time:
h=1 m=5 s=22
